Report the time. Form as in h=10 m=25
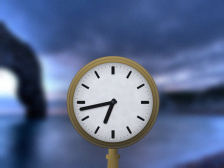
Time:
h=6 m=43
